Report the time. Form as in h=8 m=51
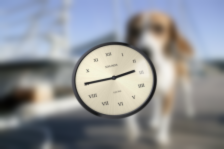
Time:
h=2 m=45
